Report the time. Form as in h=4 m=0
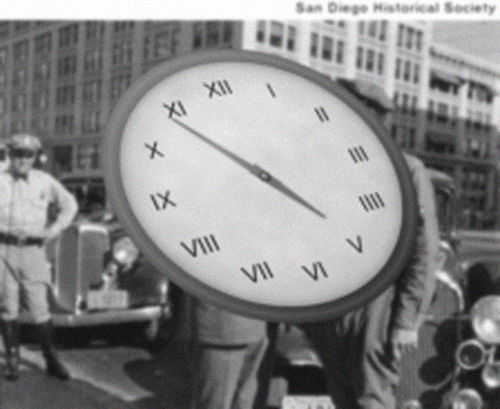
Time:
h=4 m=54
